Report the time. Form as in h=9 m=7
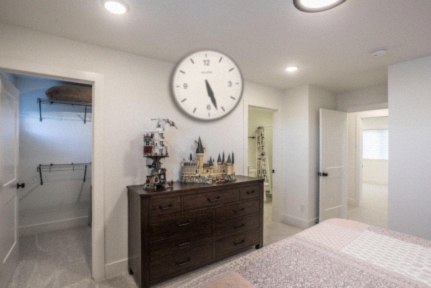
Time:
h=5 m=27
